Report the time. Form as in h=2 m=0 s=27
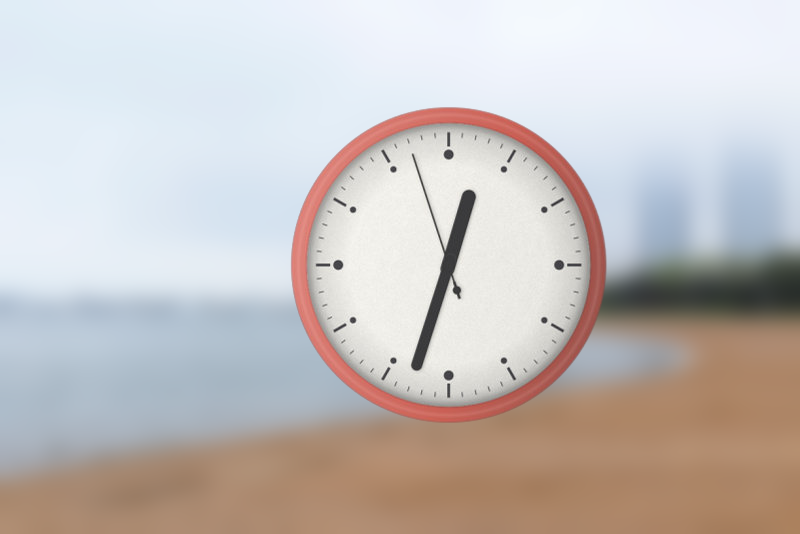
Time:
h=12 m=32 s=57
